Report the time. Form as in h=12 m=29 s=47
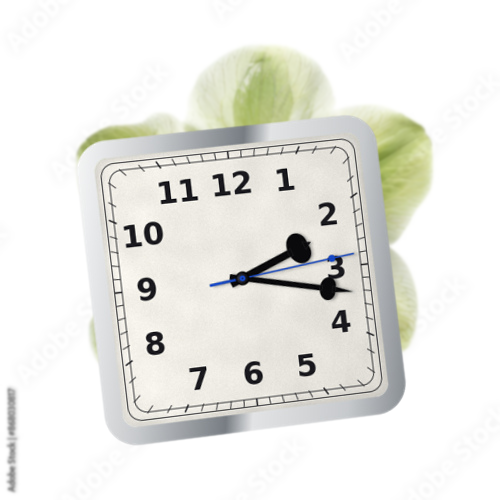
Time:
h=2 m=17 s=14
